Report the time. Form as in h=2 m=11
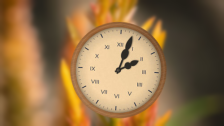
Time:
h=2 m=3
